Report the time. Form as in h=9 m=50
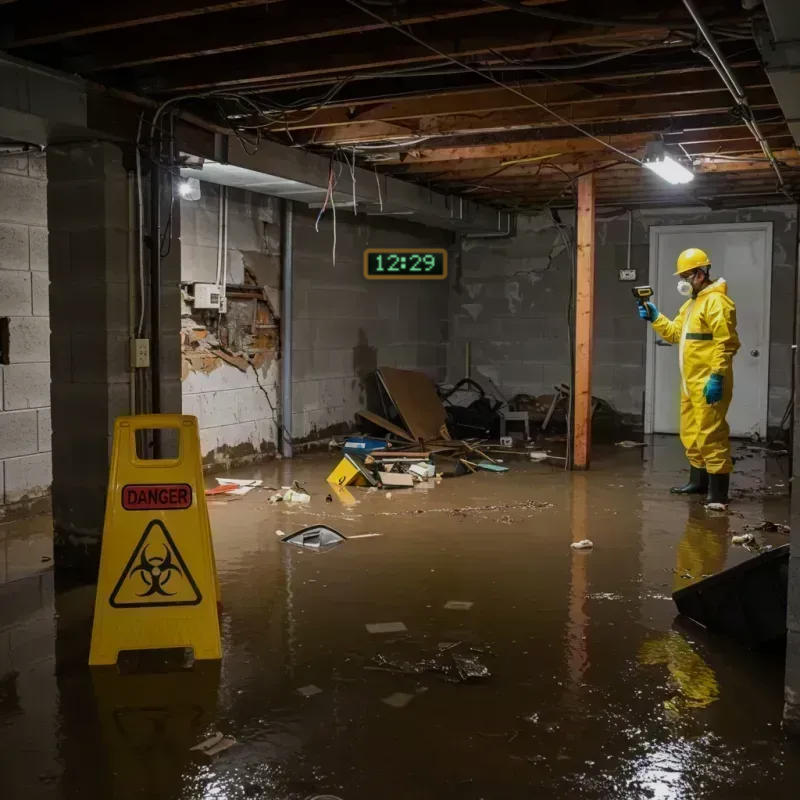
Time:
h=12 m=29
